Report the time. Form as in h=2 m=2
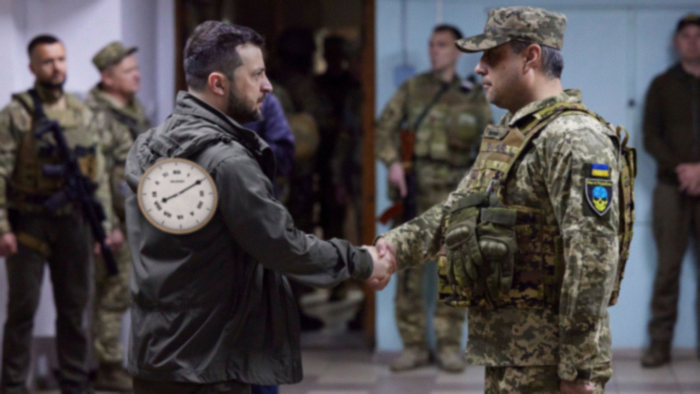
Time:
h=8 m=10
